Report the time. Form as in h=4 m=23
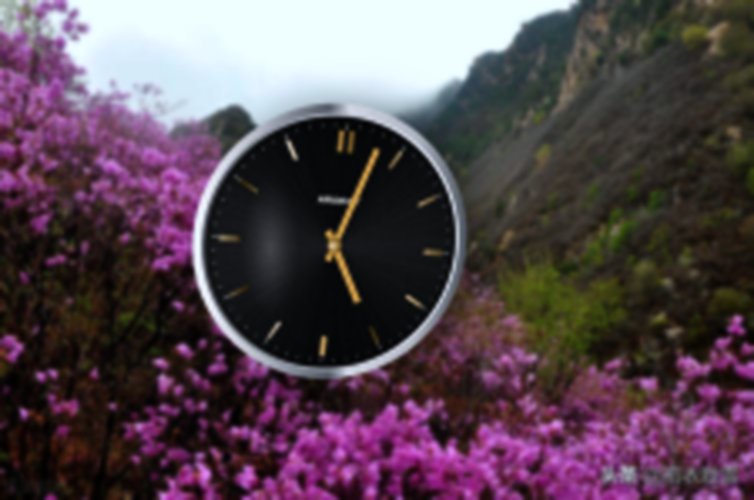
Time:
h=5 m=3
